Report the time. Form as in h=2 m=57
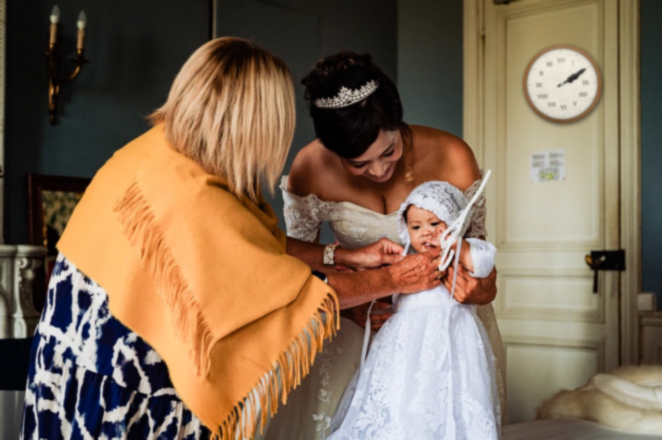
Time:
h=2 m=10
